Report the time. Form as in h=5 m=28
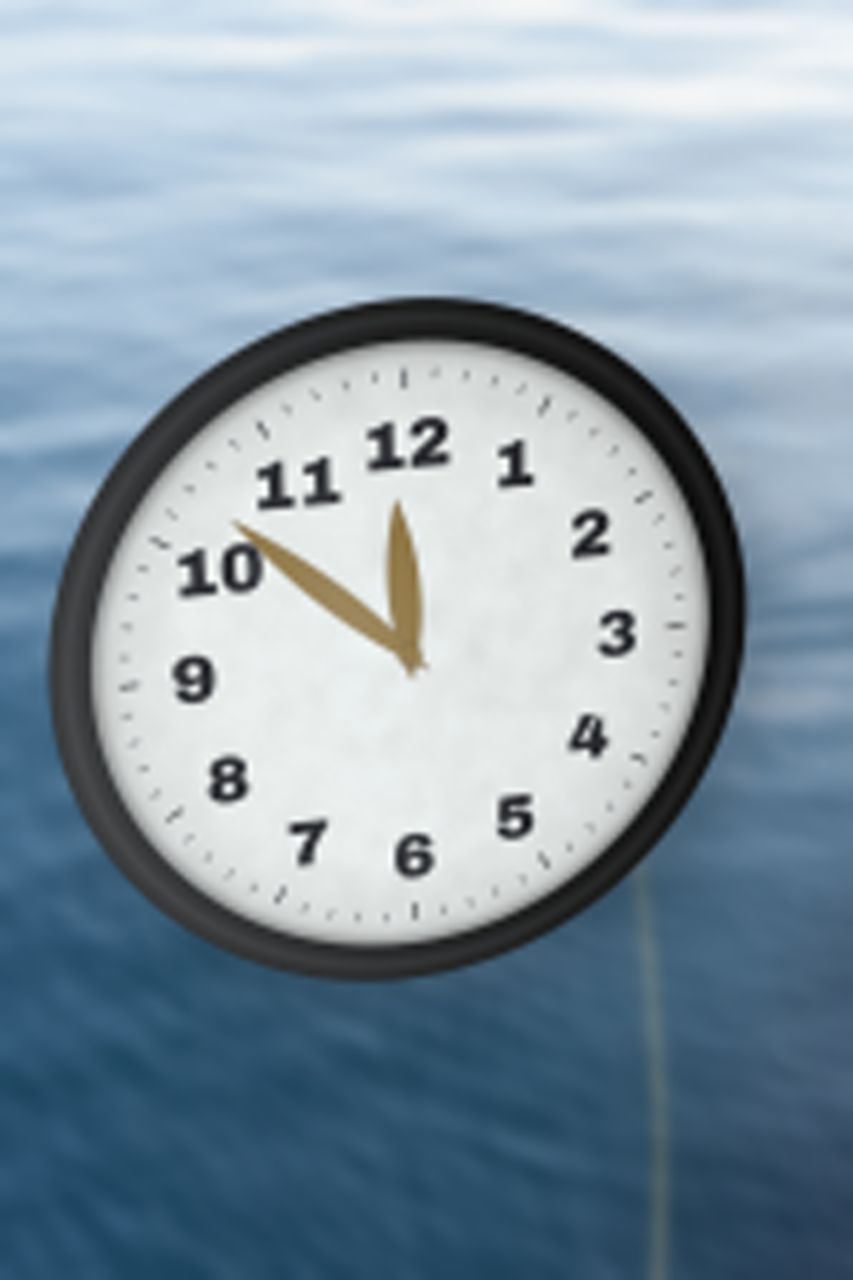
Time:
h=11 m=52
